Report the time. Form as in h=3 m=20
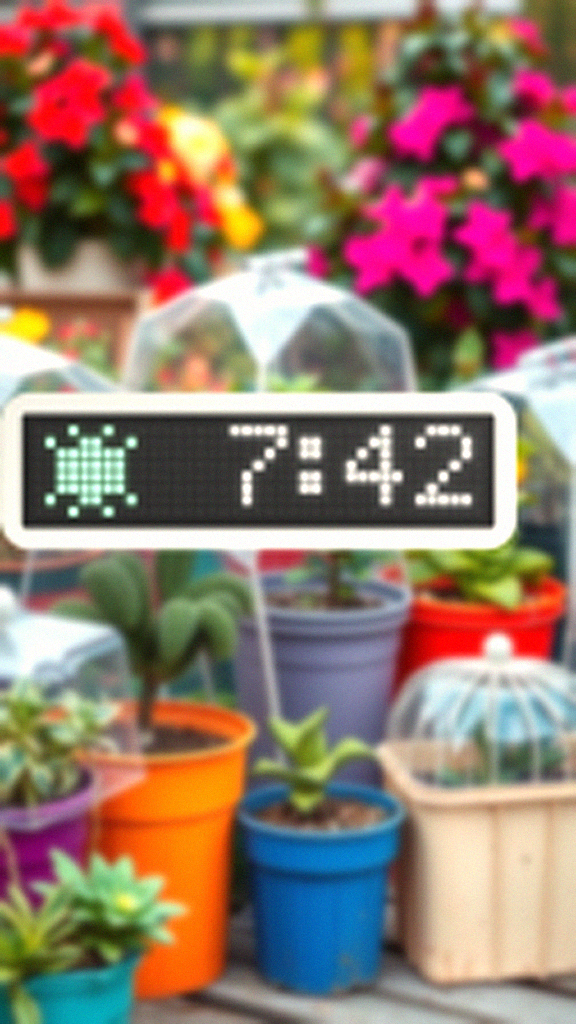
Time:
h=7 m=42
